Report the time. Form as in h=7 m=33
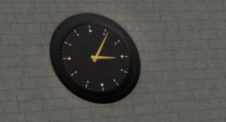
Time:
h=3 m=6
